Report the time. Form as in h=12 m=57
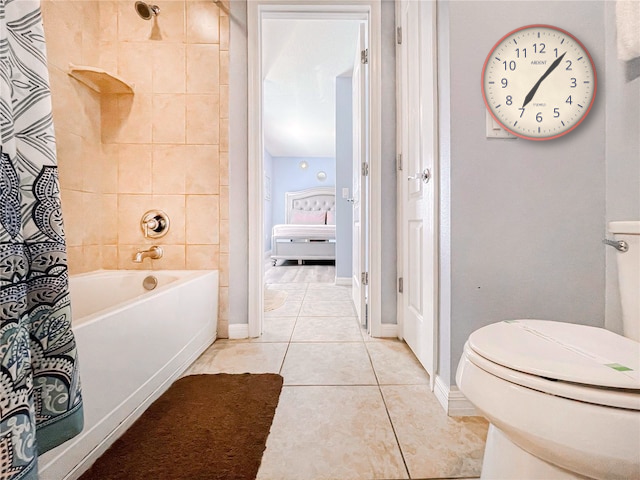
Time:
h=7 m=7
